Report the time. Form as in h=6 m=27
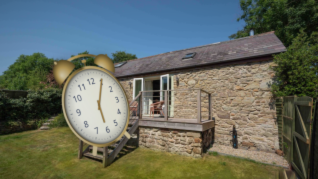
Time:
h=6 m=5
